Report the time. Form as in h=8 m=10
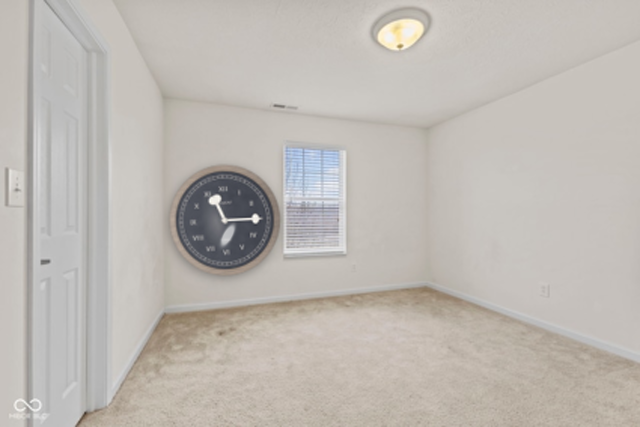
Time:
h=11 m=15
